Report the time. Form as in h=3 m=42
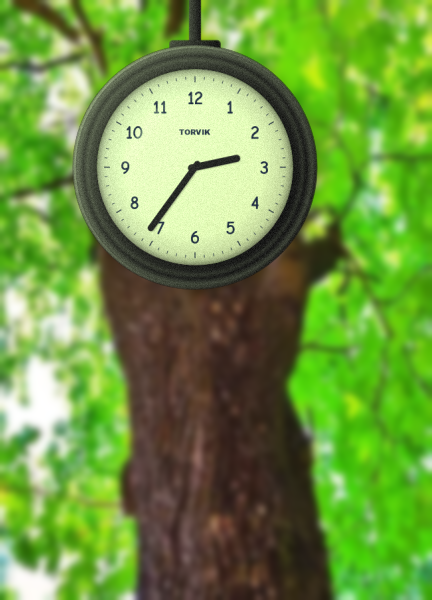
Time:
h=2 m=36
